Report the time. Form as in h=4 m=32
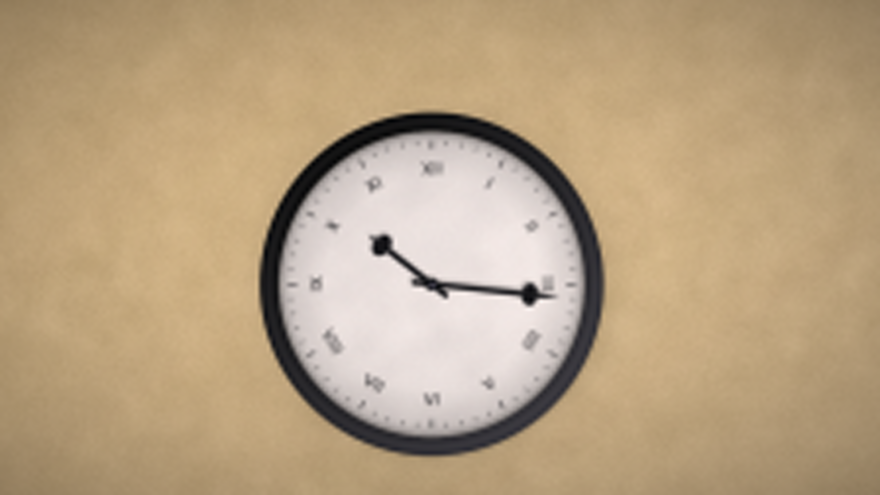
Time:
h=10 m=16
